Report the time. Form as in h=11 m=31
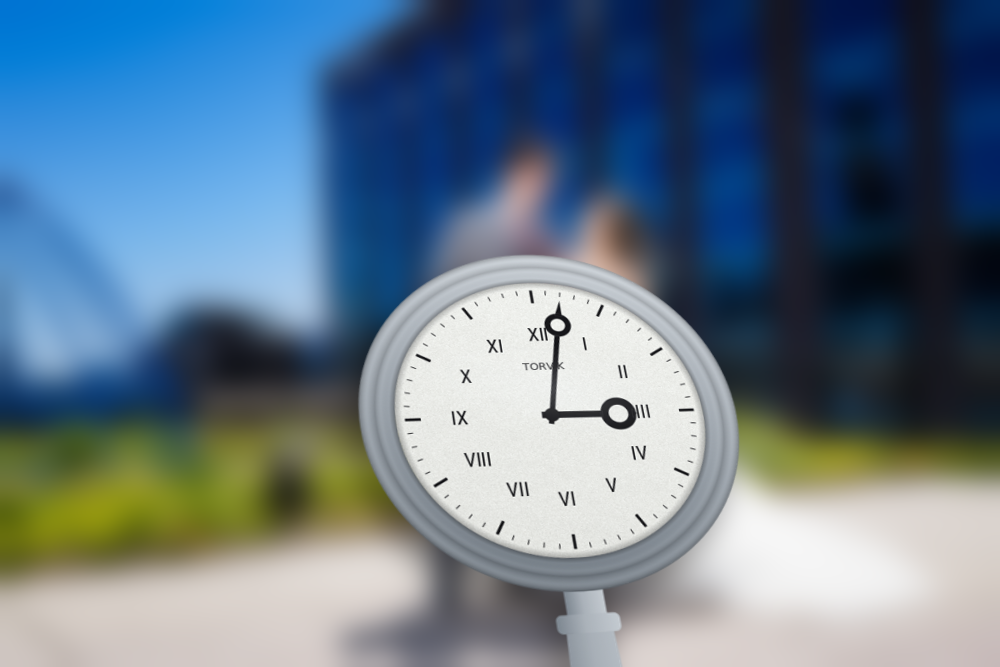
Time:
h=3 m=2
